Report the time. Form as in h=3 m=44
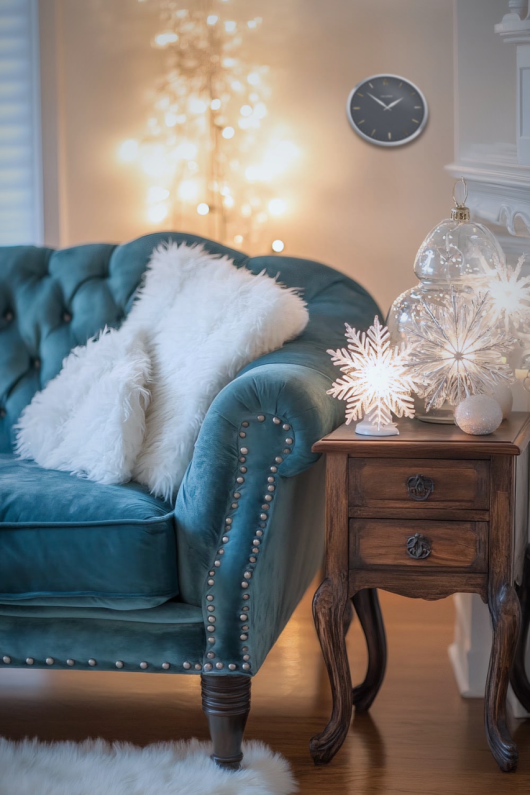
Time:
h=1 m=52
